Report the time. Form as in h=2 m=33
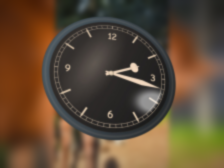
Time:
h=2 m=17
